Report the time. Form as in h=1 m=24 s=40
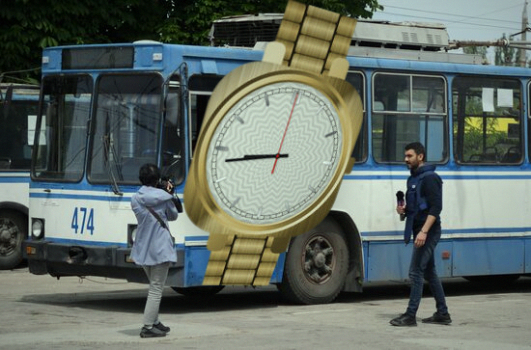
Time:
h=8 m=43 s=0
